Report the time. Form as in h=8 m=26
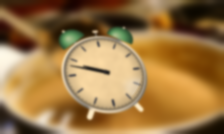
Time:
h=9 m=48
